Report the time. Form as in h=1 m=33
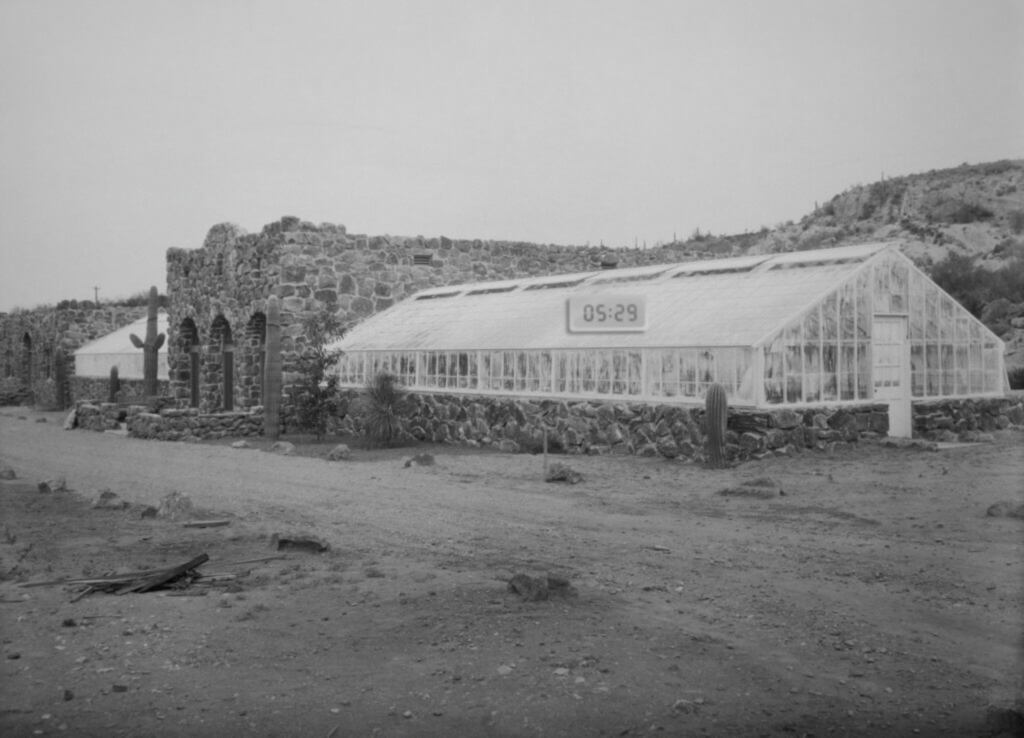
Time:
h=5 m=29
